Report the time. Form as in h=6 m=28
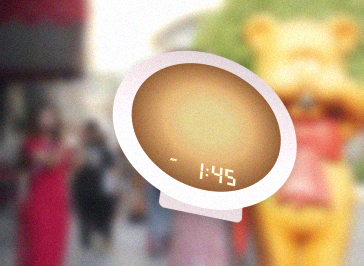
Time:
h=1 m=45
